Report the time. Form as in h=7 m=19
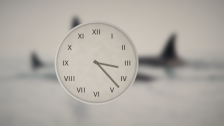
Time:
h=3 m=23
